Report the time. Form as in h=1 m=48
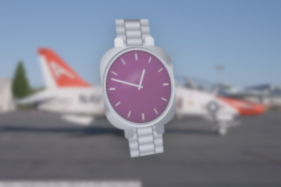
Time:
h=12 m=48
